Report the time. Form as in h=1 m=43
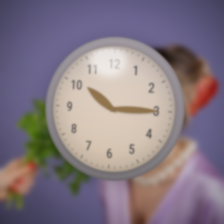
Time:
h=10 m=15
